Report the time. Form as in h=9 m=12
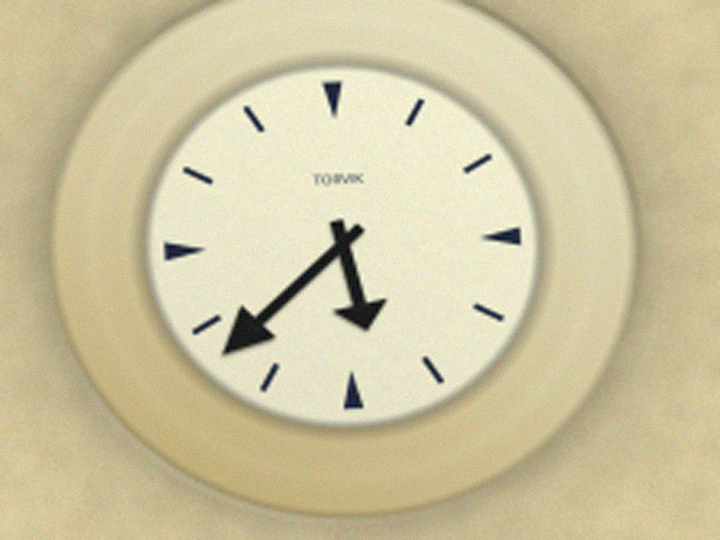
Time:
h=5 m=38
